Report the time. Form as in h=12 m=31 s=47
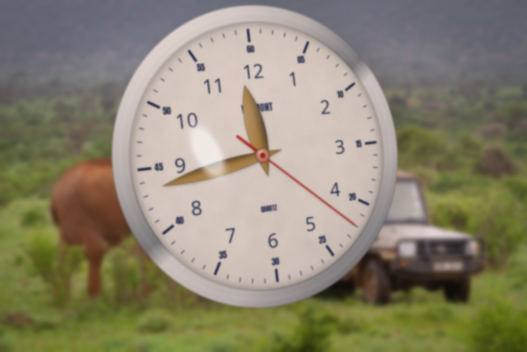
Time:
h=11 m=43 s=22
